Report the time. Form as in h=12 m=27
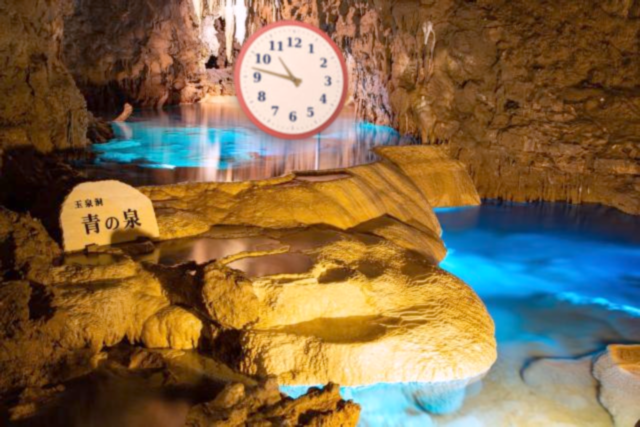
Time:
h=10 m=47
